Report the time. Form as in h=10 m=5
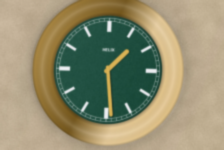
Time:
h=1 m=29
